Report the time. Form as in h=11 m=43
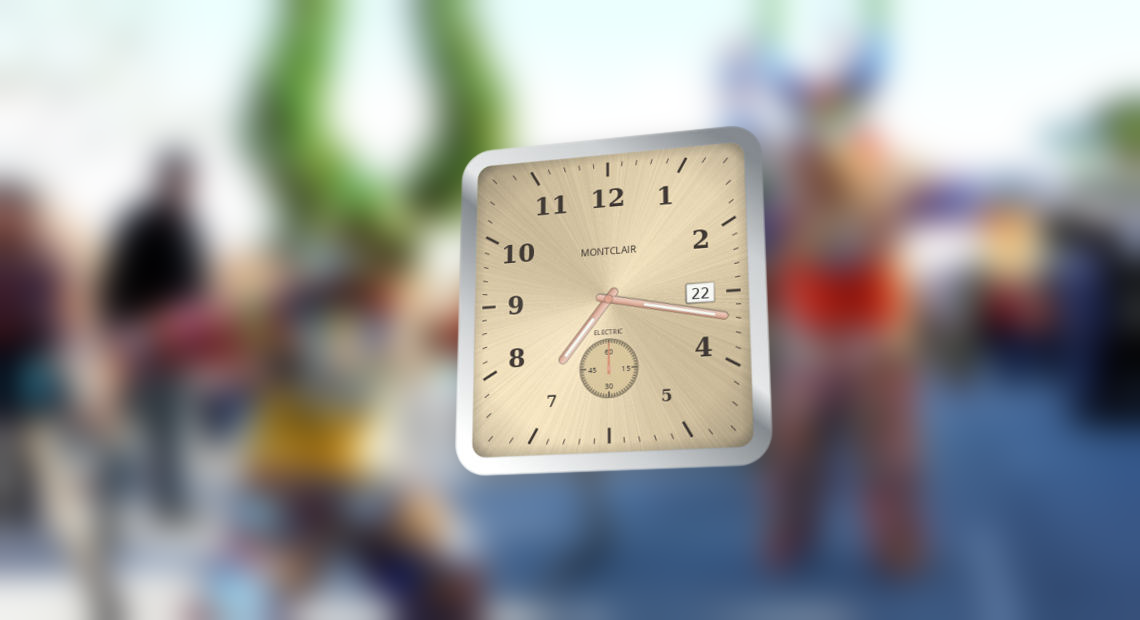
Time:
h=7 m=17
